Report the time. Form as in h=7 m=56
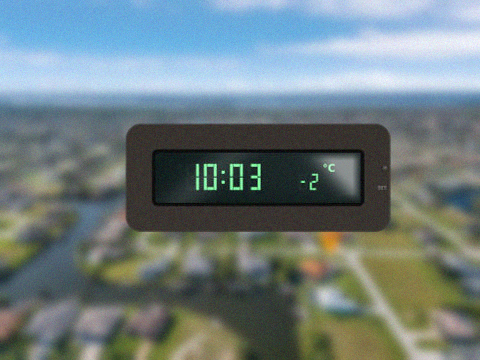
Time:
h=10 m=3
